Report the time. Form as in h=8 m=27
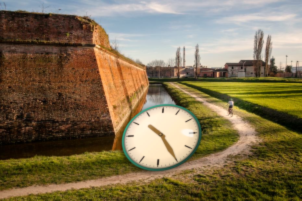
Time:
h=10 m=25
